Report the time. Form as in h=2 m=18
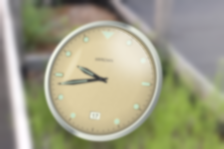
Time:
h=9 m=43
